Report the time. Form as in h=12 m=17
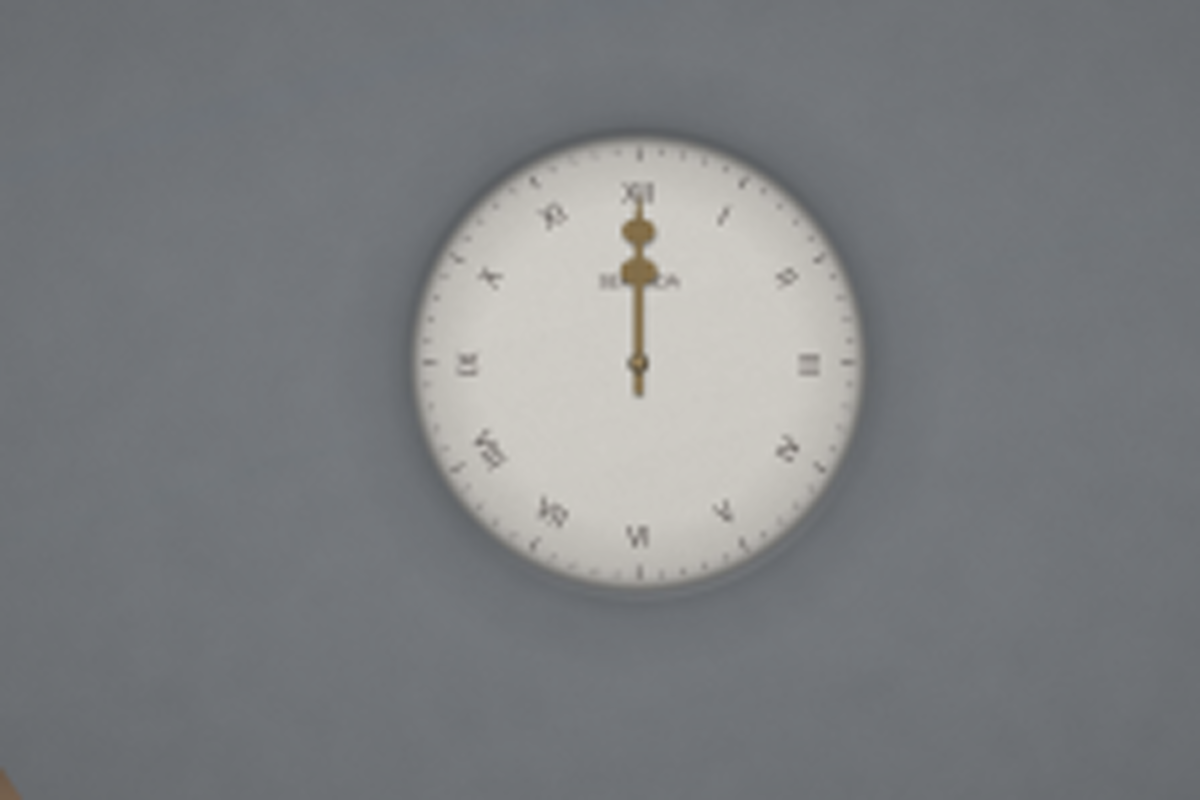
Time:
h=12 m=0
